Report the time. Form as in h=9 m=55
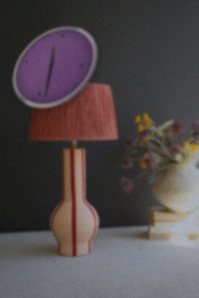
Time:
h=11 m=28
